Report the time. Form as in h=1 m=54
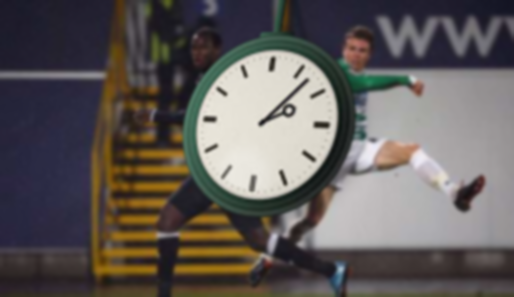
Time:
h=2 m=7
